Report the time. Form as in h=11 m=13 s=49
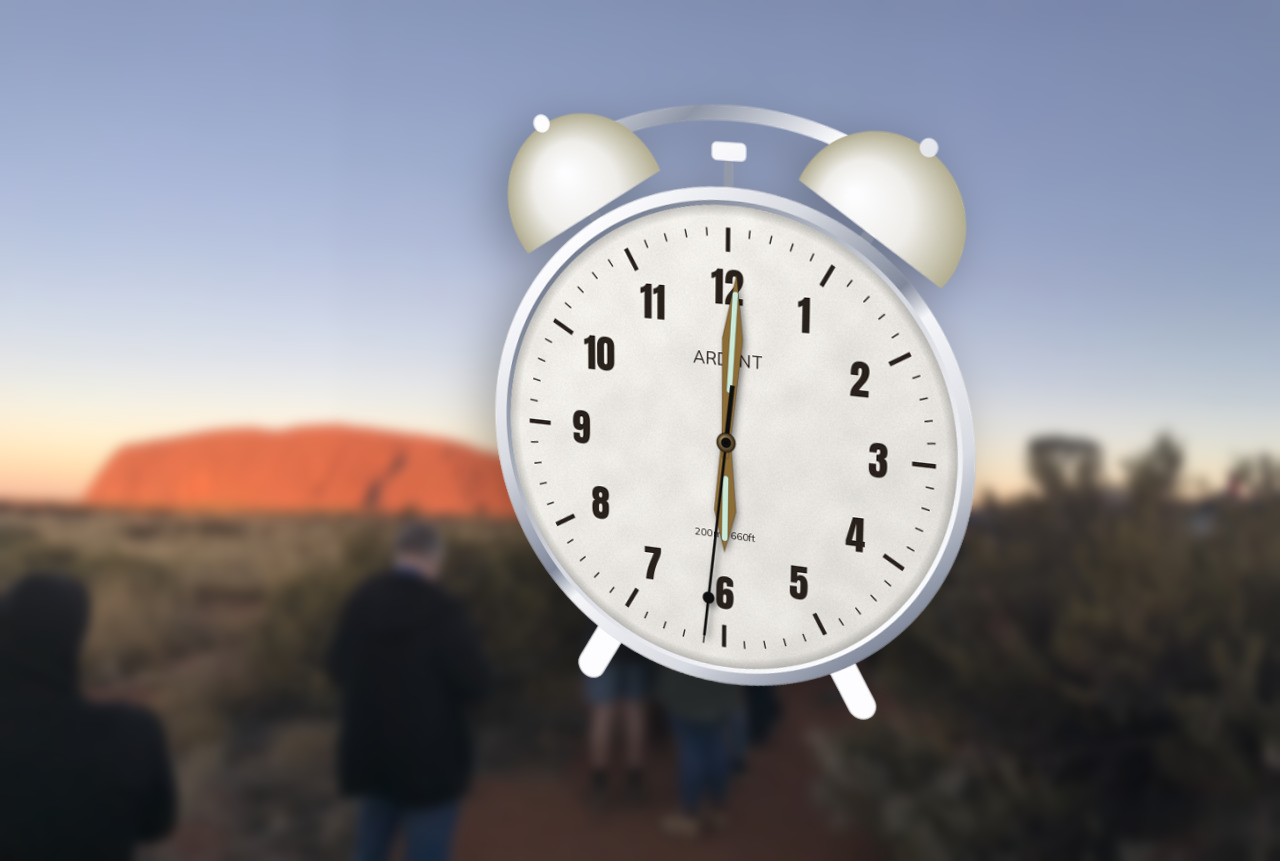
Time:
h=6 m=0 s=31
